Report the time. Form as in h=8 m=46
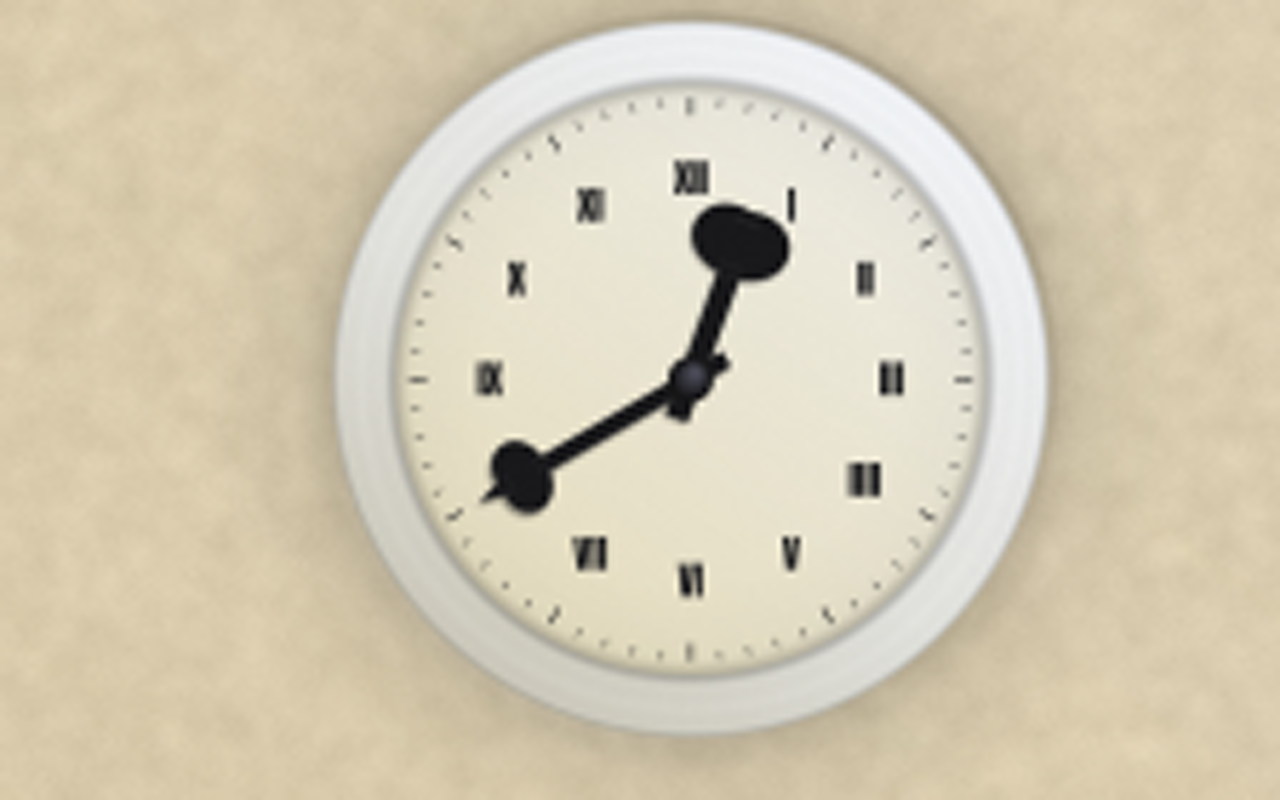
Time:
h=12 m=40
